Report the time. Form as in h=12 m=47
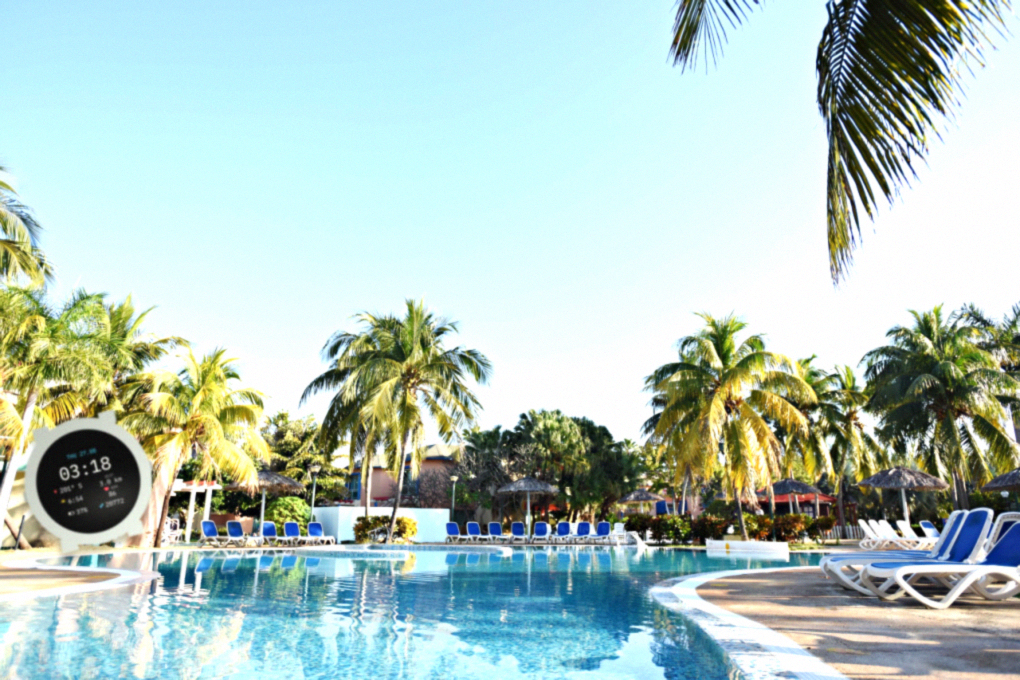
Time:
h=3 m=18
